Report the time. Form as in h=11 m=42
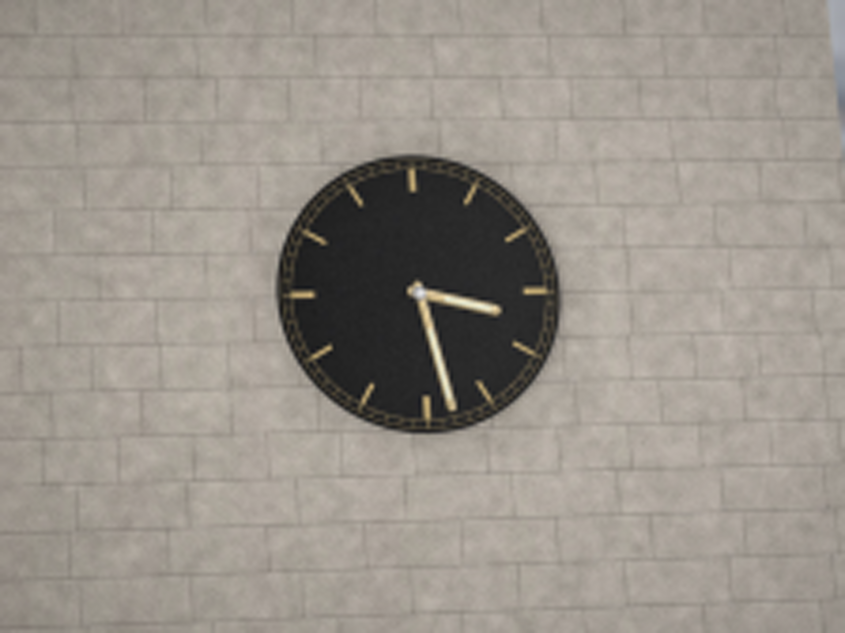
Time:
h=3 m=28
